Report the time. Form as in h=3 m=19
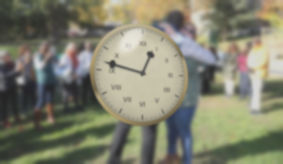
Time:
h=12 m=47
